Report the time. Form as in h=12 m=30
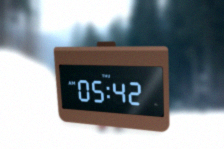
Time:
h=5 m=42
